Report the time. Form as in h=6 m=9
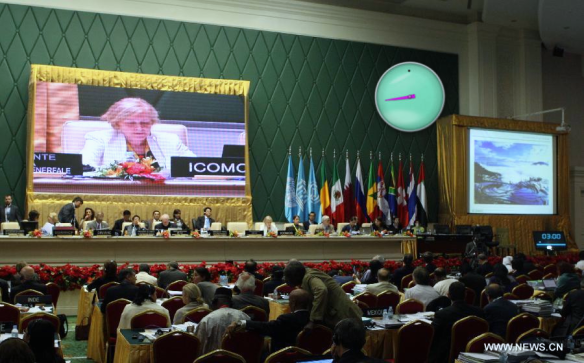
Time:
h=8 m=44
